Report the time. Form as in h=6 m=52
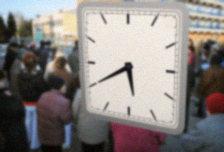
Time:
h=5 m=40
